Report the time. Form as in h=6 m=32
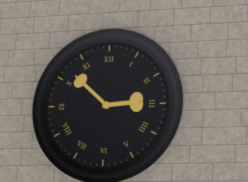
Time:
h=2 m=52
